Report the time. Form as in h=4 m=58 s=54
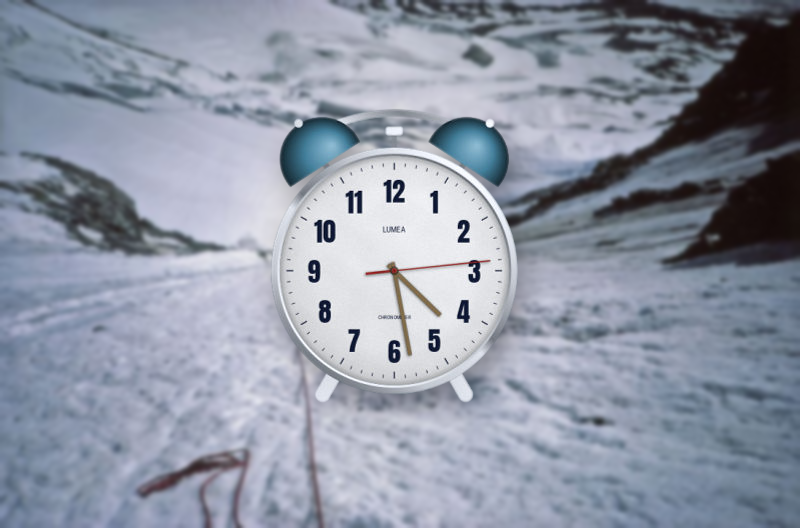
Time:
h=4 m=28 s=14
